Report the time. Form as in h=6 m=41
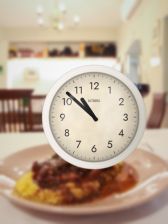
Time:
h=10 m=52
